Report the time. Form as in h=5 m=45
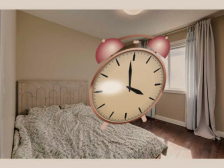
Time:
h=3 m=59
